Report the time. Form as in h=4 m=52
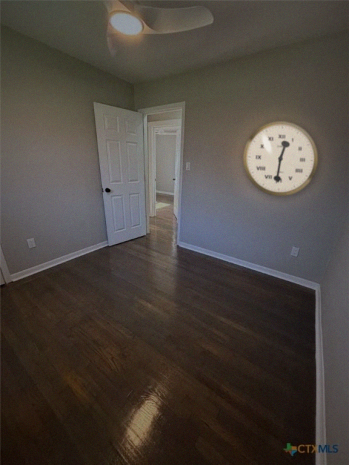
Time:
h=12 m=31
